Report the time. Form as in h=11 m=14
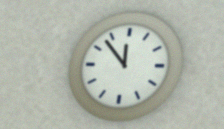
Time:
h=11 m=53
